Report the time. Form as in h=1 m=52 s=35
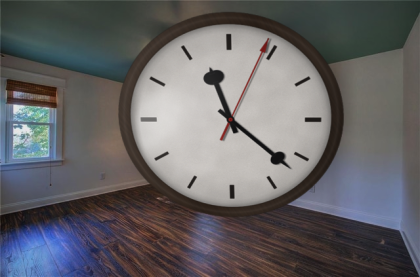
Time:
h=11 m=22 s=4
